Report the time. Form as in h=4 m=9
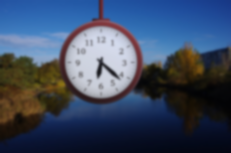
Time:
h=6 m=22
